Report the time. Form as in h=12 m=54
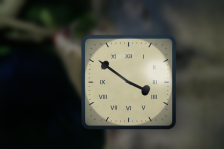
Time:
h=3 m=51
